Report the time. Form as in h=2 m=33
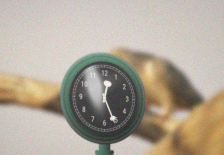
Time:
h=12 m=26
